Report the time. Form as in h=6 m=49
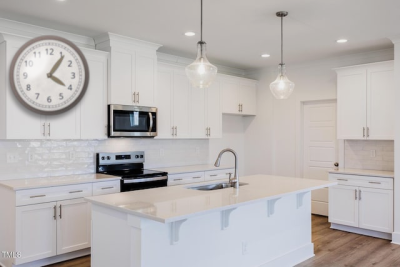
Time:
h=4 m=6
